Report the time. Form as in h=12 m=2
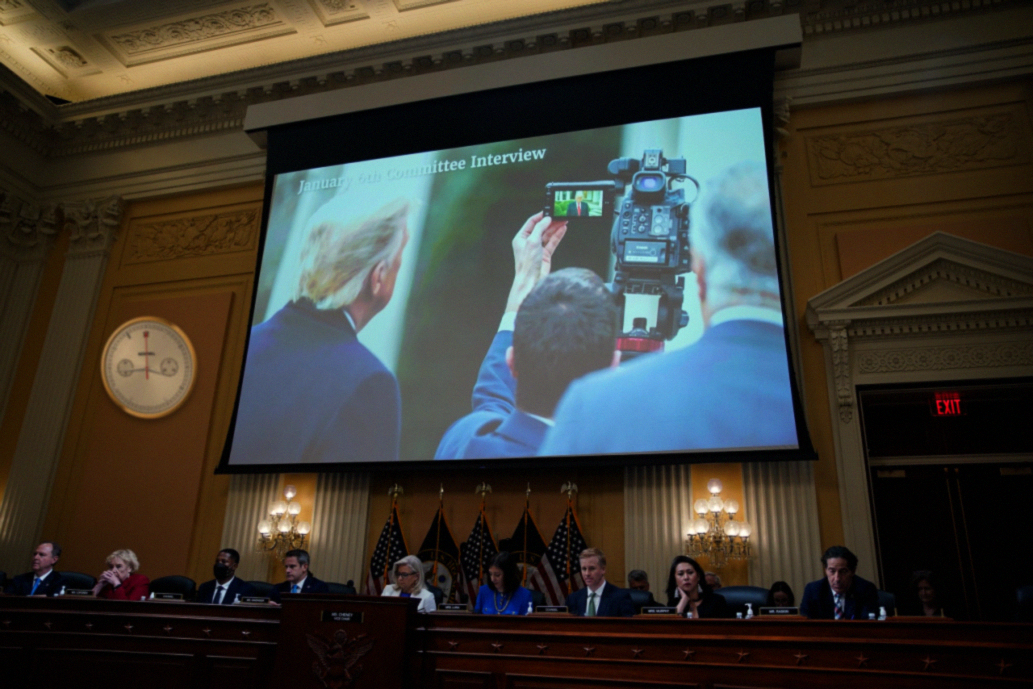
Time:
h=3 m=44
